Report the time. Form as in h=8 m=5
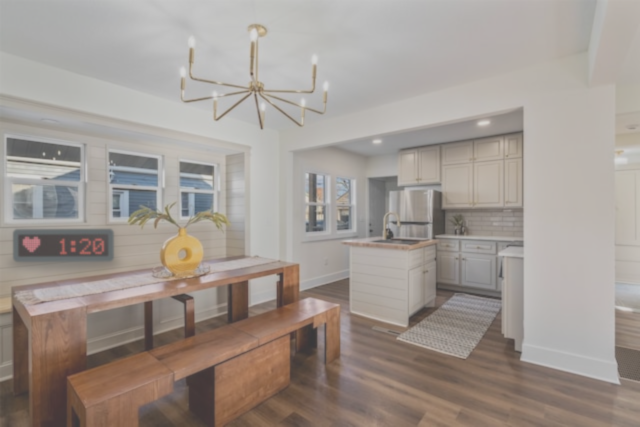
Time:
h=1 m=20
